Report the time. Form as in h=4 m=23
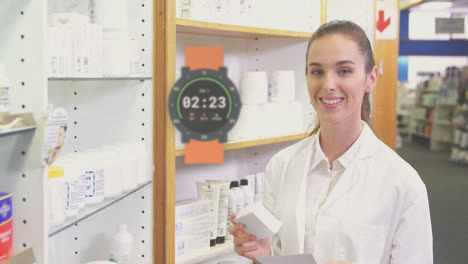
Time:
h=2 m=23
